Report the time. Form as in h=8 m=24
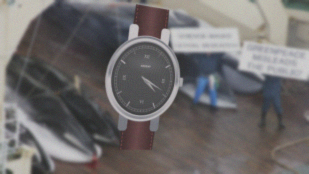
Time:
h=4 m=19
